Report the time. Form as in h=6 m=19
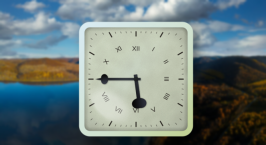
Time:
h=5 m=45
